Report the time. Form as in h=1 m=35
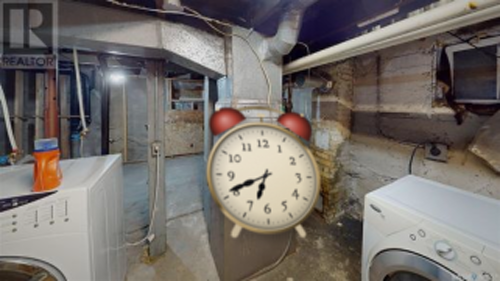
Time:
h=6 m=41
